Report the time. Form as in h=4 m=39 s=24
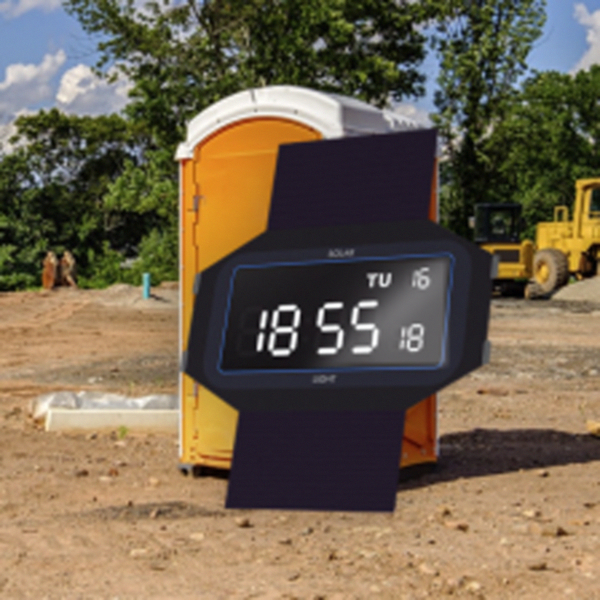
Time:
h=18 m=55 s=18
